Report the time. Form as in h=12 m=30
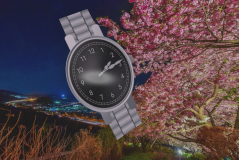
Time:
h=2 m=14
